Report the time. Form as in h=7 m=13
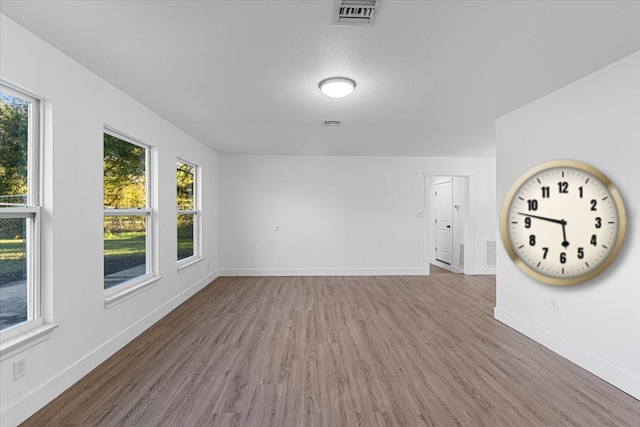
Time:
h=5 m=47
